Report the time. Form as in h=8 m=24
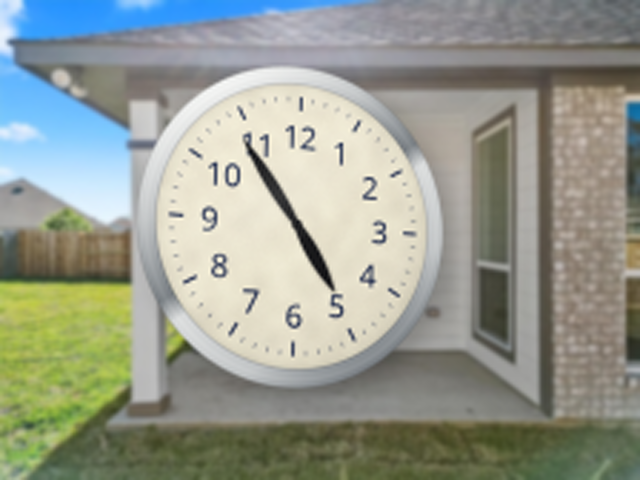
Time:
h=4 m=54
